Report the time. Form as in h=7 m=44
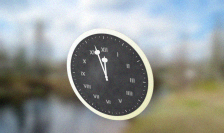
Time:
h=11 m=57
